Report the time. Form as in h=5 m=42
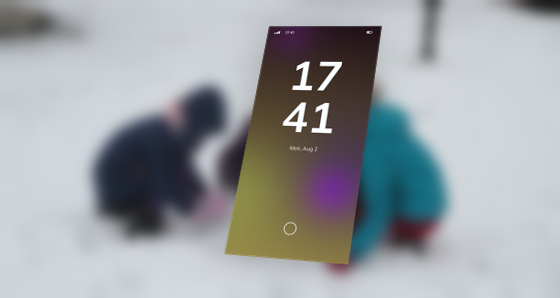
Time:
h=17 m=41
